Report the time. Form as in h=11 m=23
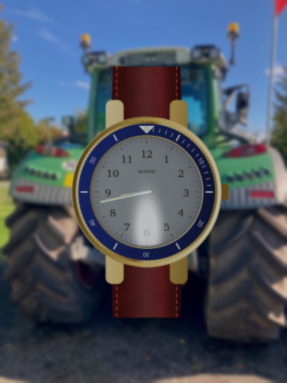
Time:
h=8 m=43
